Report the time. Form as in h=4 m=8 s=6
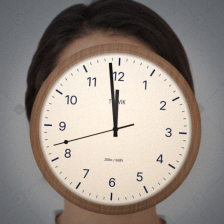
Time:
h=11 m=58 s=42
